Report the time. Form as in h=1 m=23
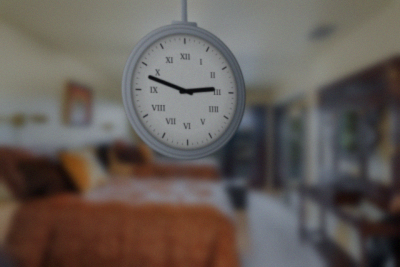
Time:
h=2 m=48
